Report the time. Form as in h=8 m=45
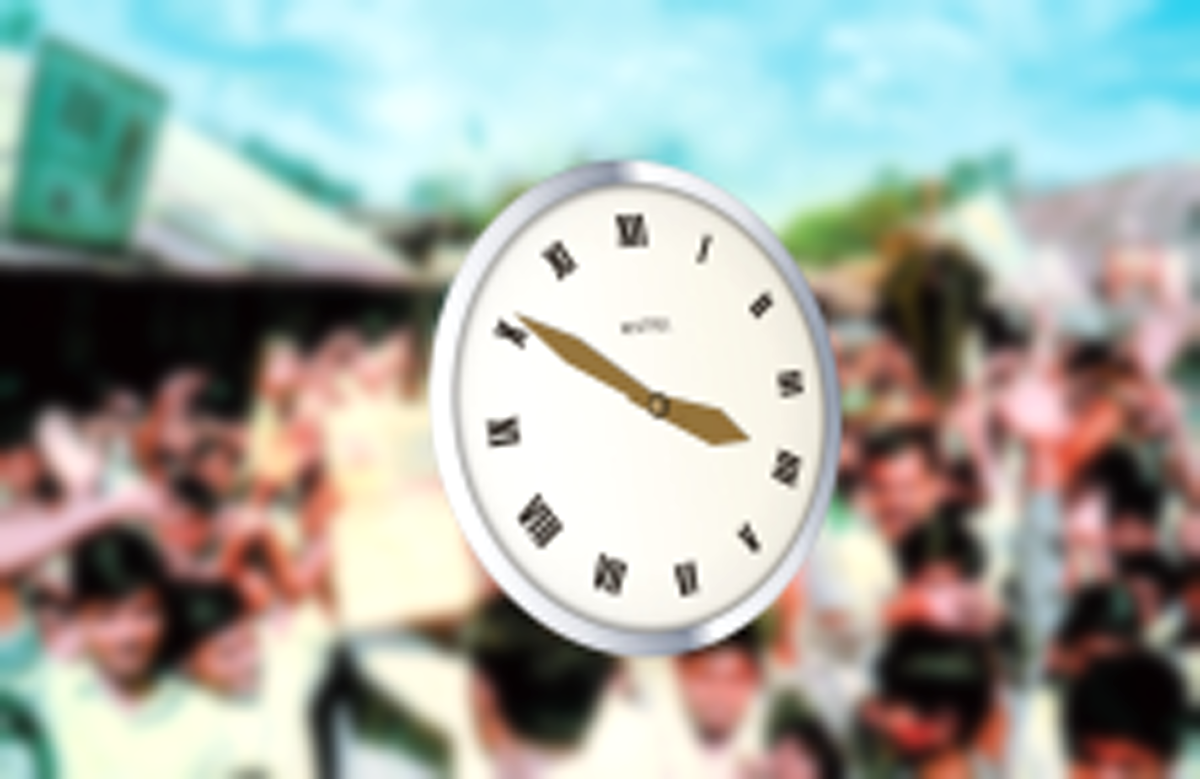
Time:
h=3 m=51
